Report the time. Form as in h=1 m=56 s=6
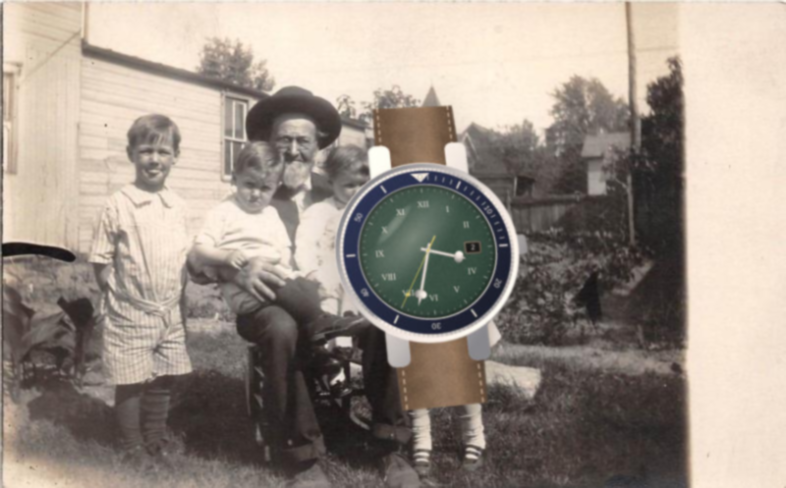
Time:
h=3 m=32 s=35
